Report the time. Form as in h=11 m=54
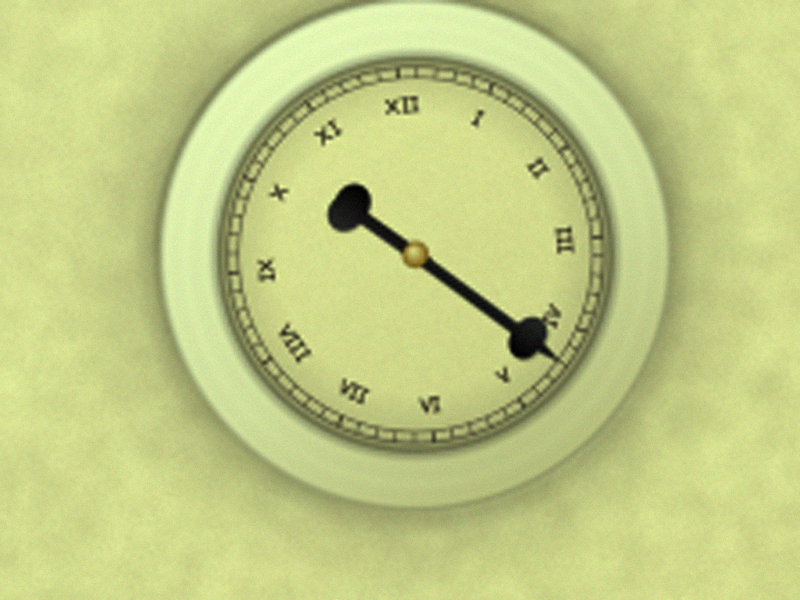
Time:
h=10 m=22
